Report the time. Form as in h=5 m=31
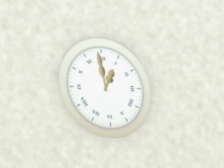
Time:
h=12 m=59
